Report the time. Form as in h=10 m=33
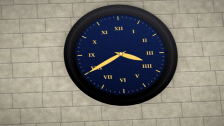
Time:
h=3 m=40
